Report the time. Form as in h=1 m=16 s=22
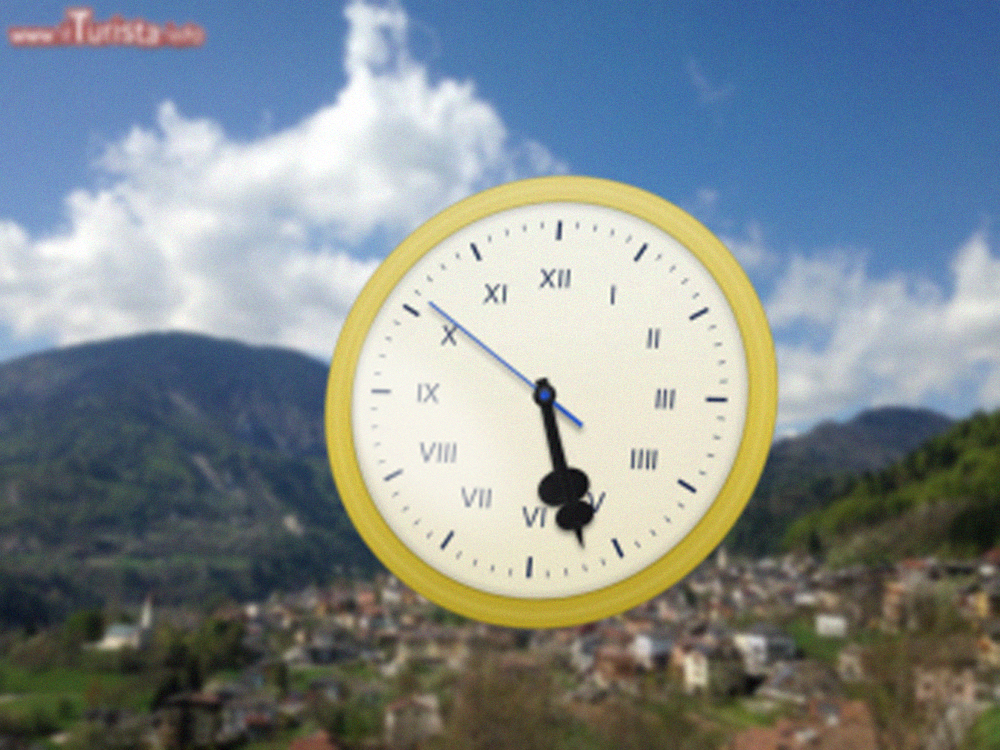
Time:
h=5 m=26 s=51
